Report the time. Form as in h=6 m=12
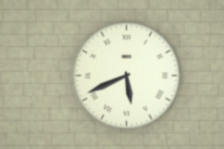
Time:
h=5 m=41
